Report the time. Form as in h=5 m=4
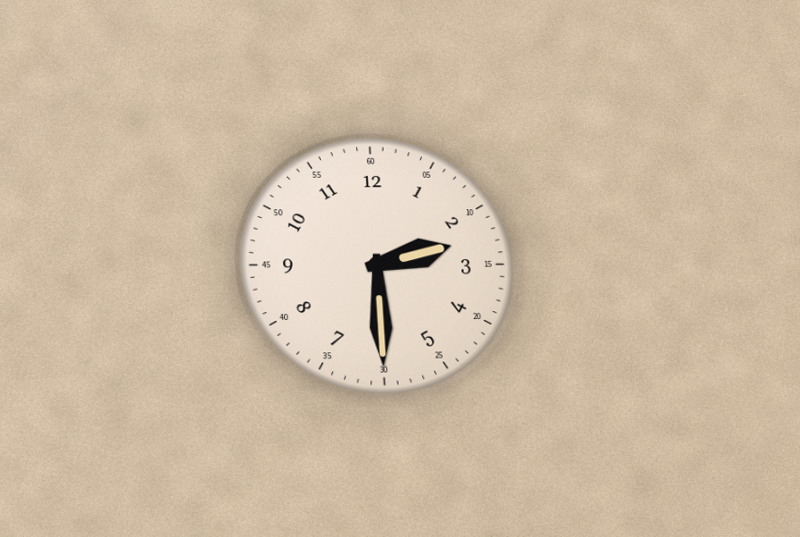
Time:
h=2 m=30
